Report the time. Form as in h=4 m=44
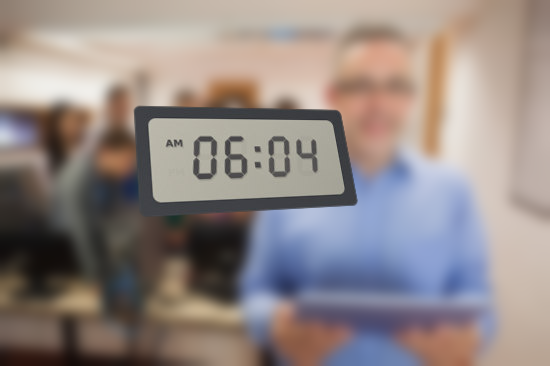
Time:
h=6 m=4
